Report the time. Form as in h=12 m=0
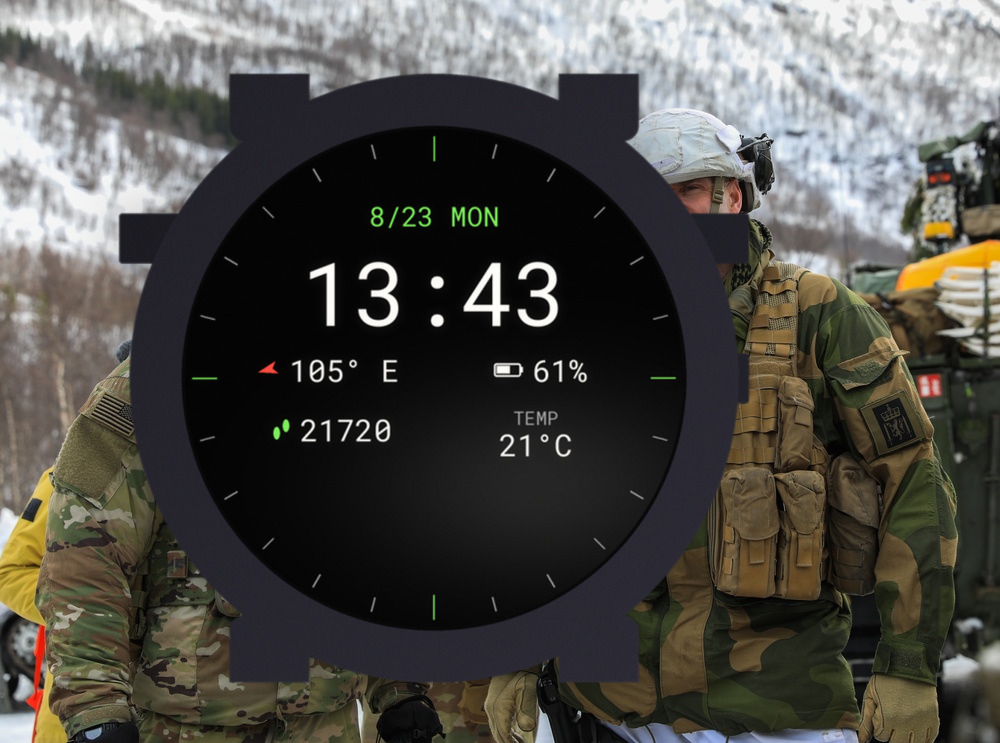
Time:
h=13 m=43
